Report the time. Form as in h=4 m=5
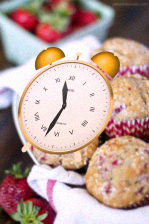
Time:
h=11 m=33
